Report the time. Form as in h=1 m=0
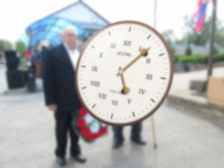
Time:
h=5 m=7
